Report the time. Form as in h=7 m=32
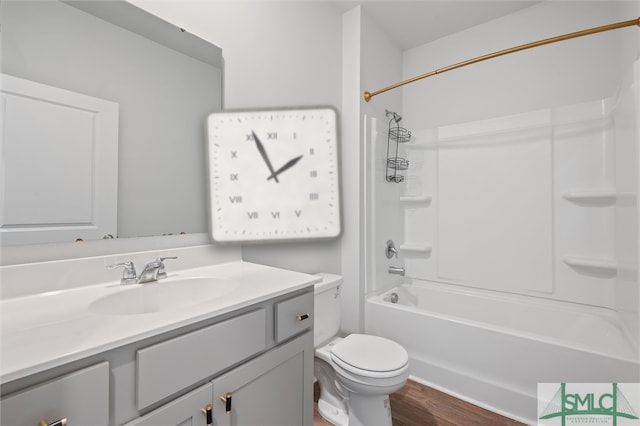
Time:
h=1 m=56
